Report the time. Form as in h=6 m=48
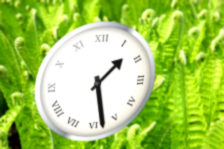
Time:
h=1 m=28
